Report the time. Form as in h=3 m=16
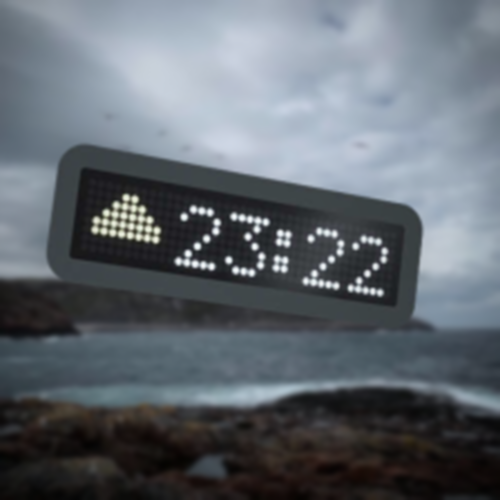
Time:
h=23 m=22
